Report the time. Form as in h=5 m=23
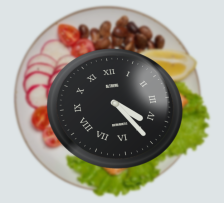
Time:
h=4 m=25
